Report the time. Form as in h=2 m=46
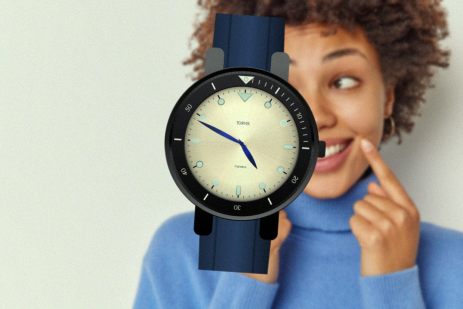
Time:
h=4 m=49
